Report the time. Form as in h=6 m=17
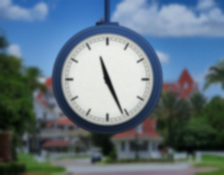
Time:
h=11 m=26
